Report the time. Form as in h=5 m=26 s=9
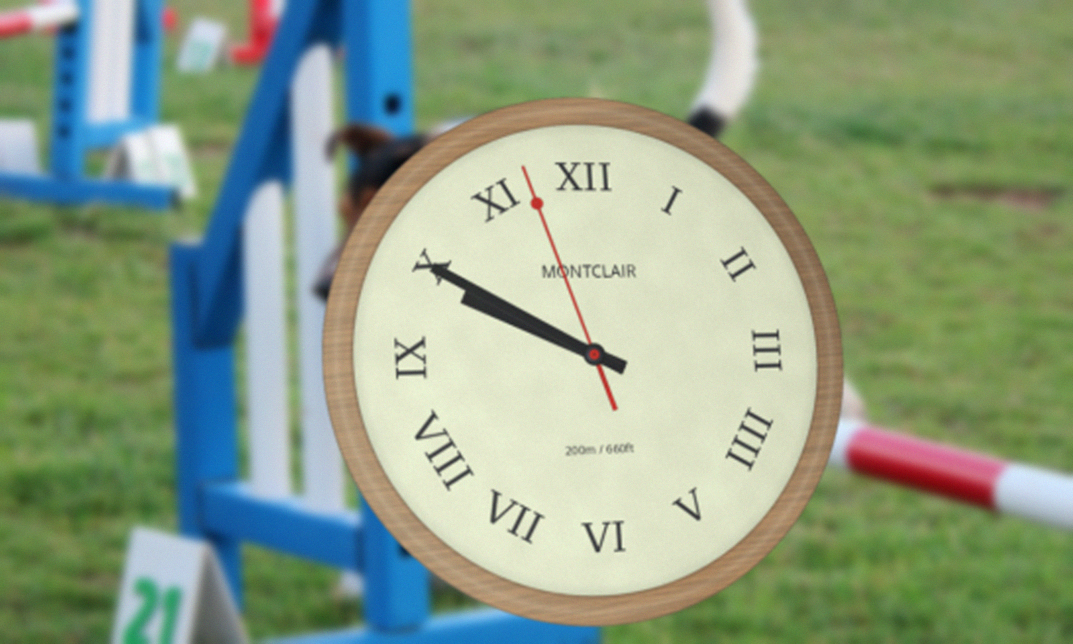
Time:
h=9 m=49 s=57
